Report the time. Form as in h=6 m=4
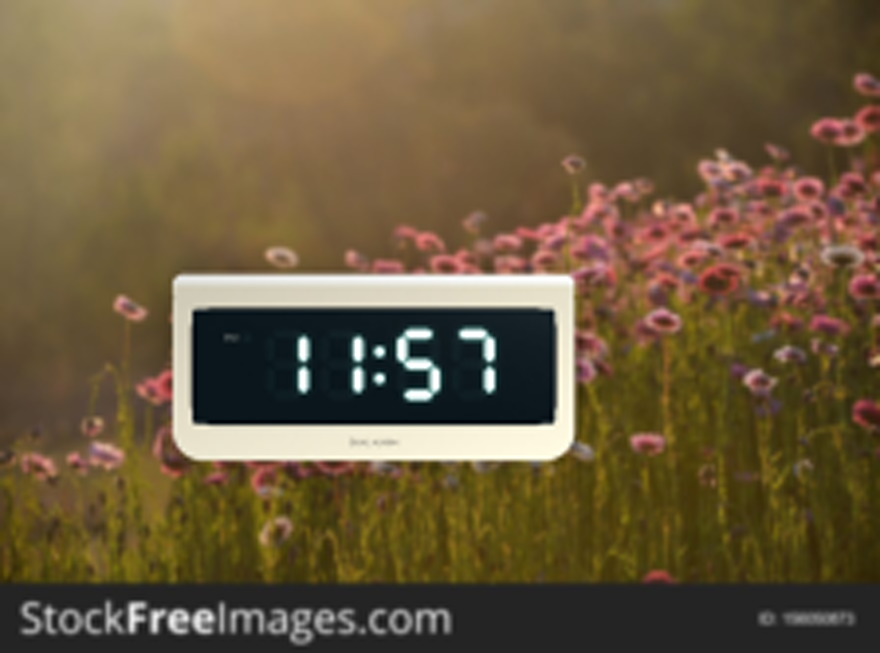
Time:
h=11 m=57
